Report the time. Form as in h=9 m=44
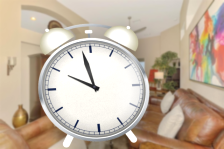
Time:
h=9 m=58
